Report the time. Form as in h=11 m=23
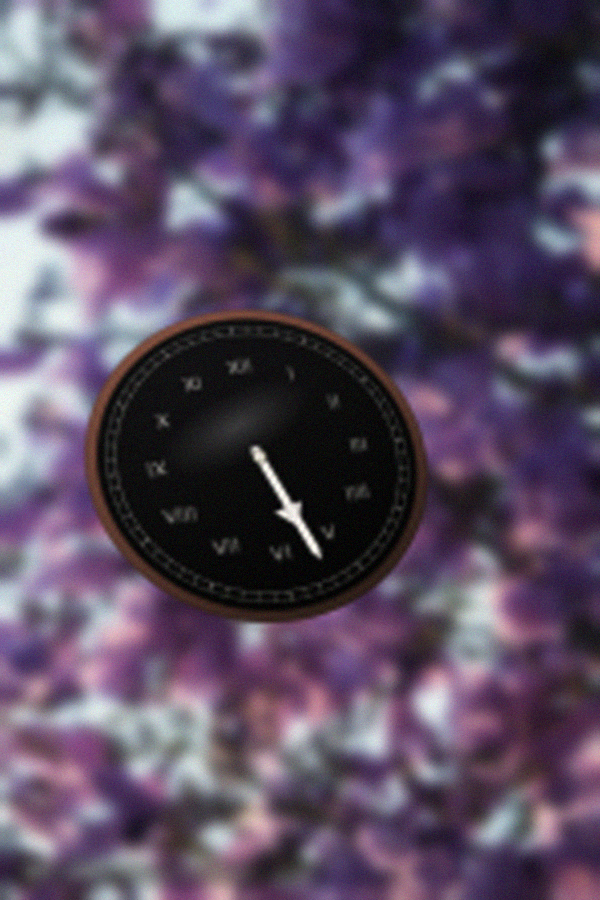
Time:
h=5 m=27
